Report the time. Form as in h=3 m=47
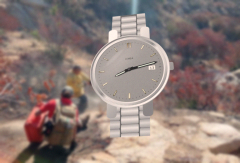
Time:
h=8 m=13
